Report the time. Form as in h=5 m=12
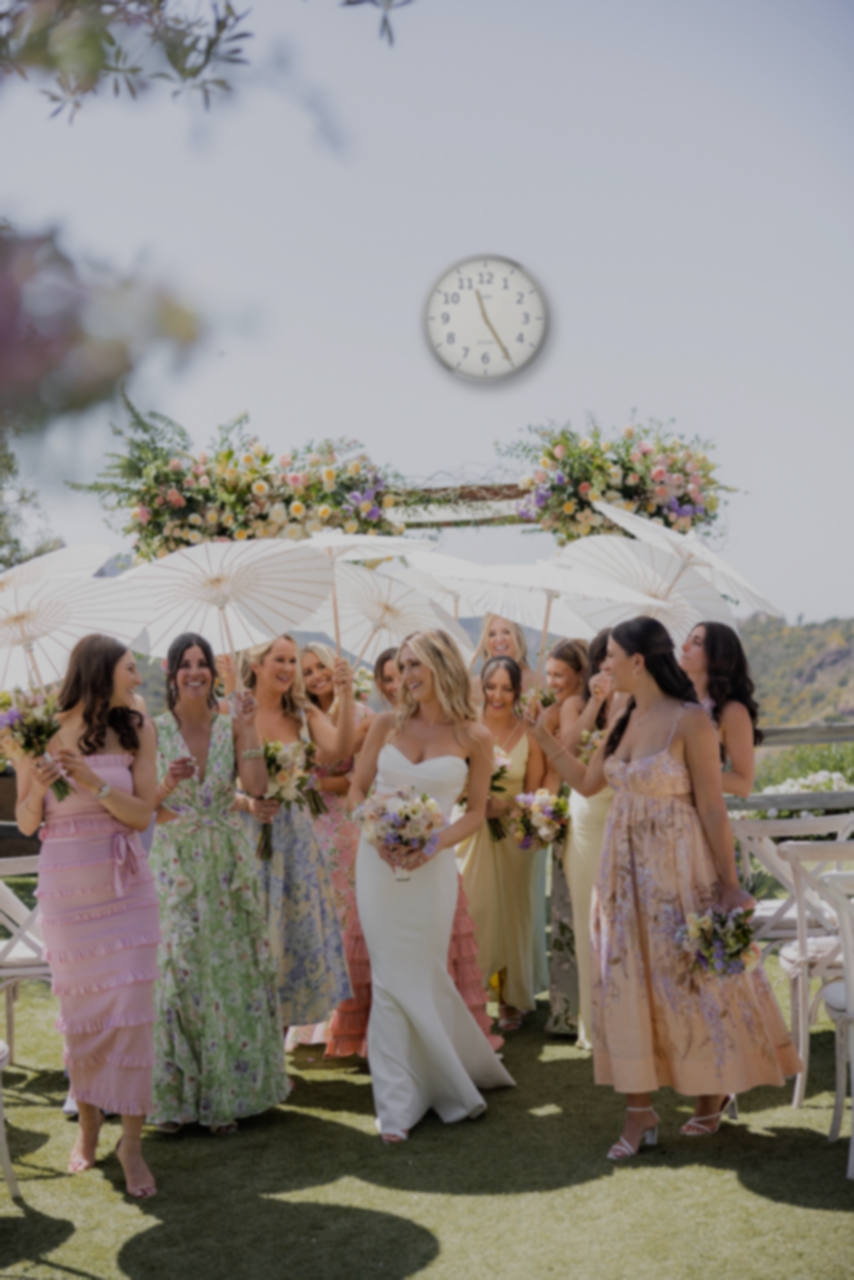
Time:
h=11 m=25
